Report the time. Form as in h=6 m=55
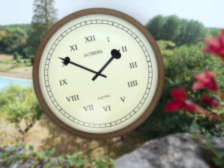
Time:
h=1 m=51
